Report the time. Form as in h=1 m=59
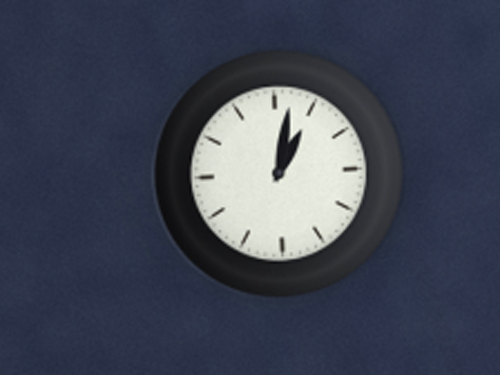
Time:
h=1 m=2
